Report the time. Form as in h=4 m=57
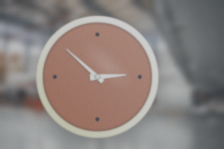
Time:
h=2 m=52
